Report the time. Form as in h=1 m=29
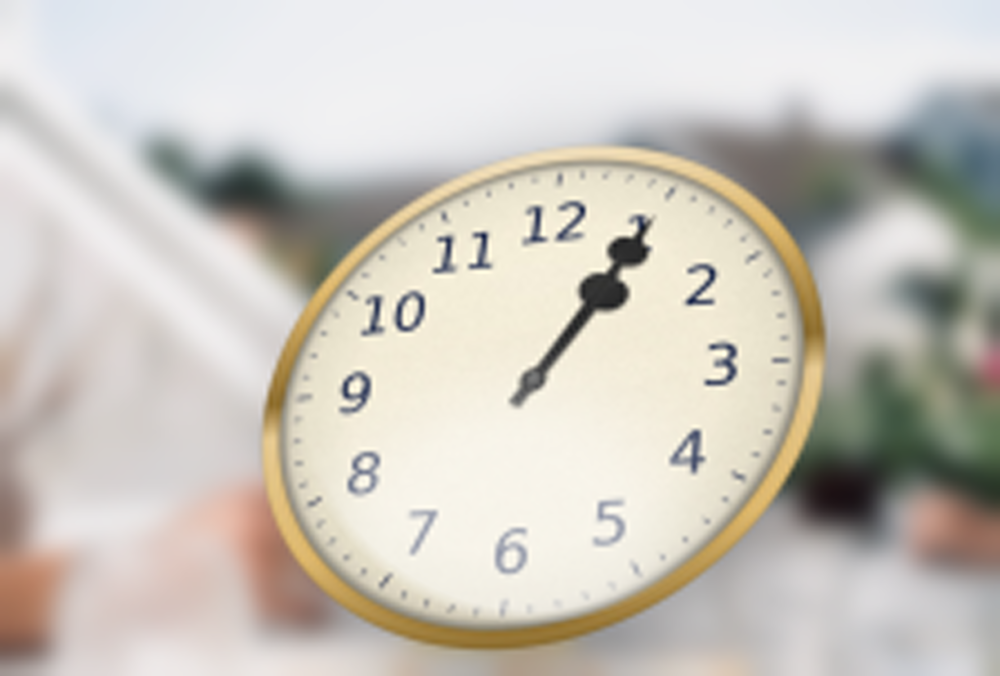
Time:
h=1 m=5
